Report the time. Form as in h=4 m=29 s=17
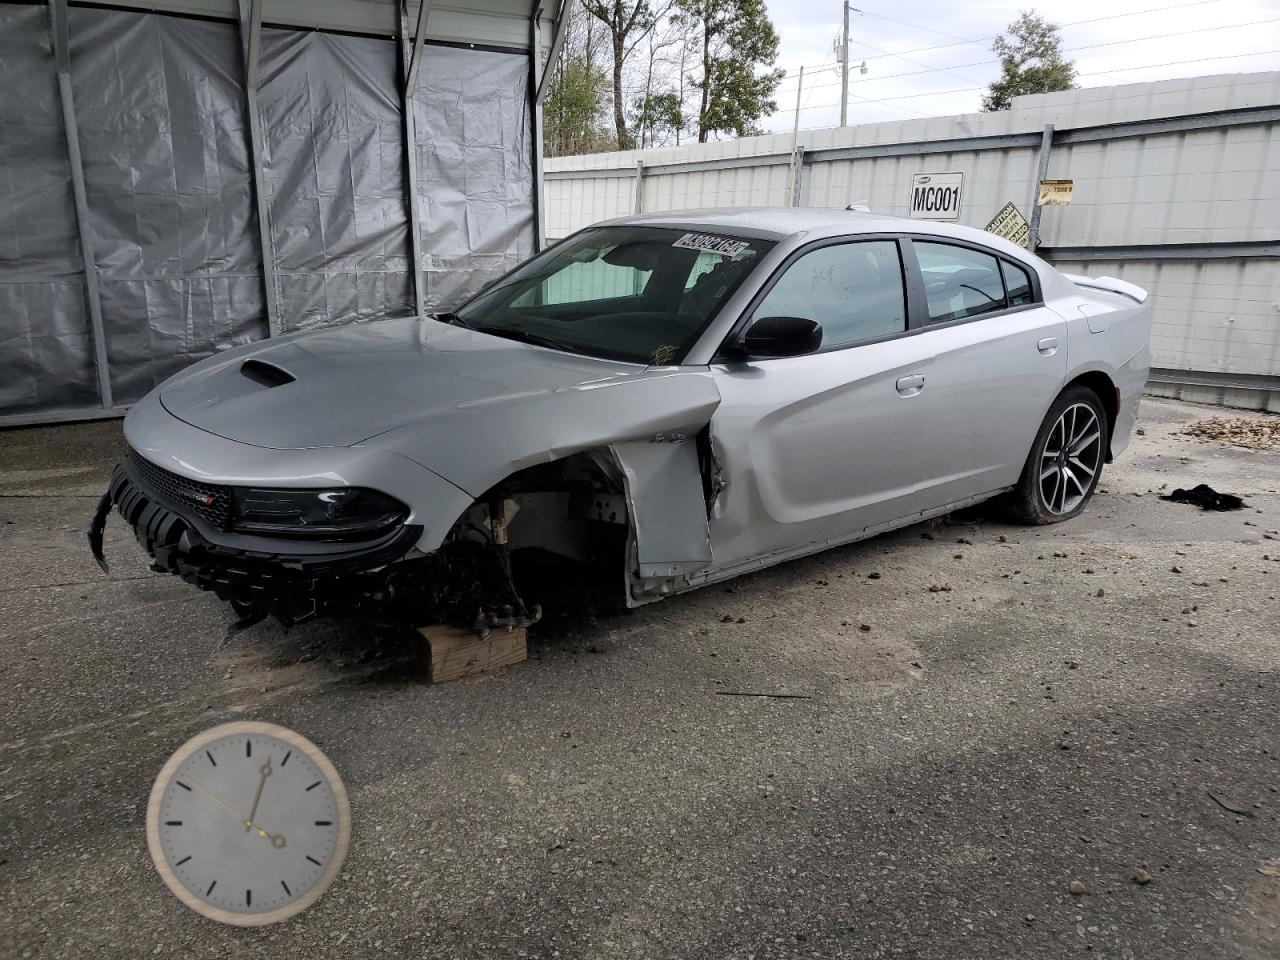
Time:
h=4 m=2 s=51
